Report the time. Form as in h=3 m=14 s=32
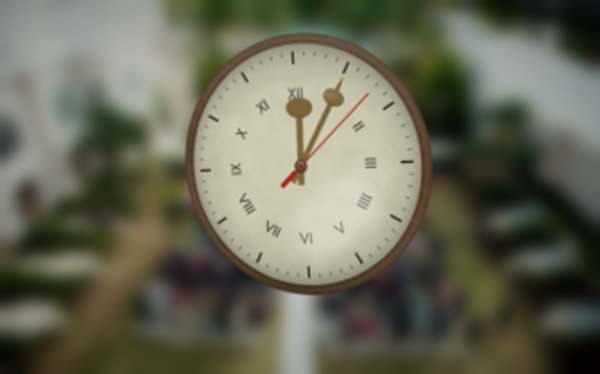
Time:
h=12 m=5 s=8
